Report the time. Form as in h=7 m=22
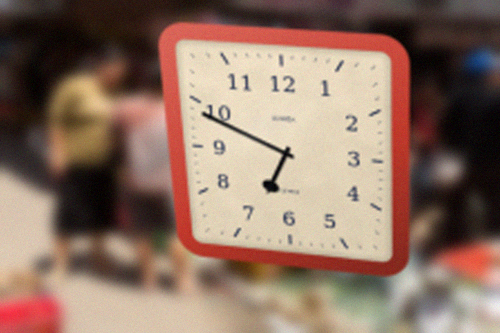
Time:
h=6 m=49
